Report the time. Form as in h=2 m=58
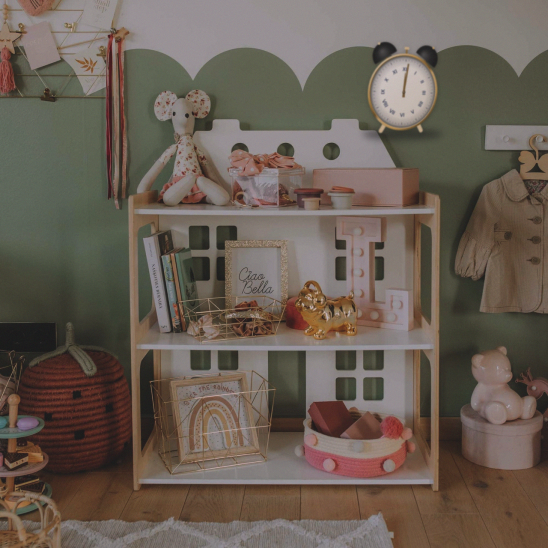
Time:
h=12 m=1
